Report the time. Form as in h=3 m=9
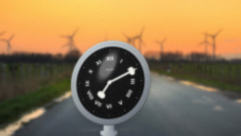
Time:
h=7 m=11
